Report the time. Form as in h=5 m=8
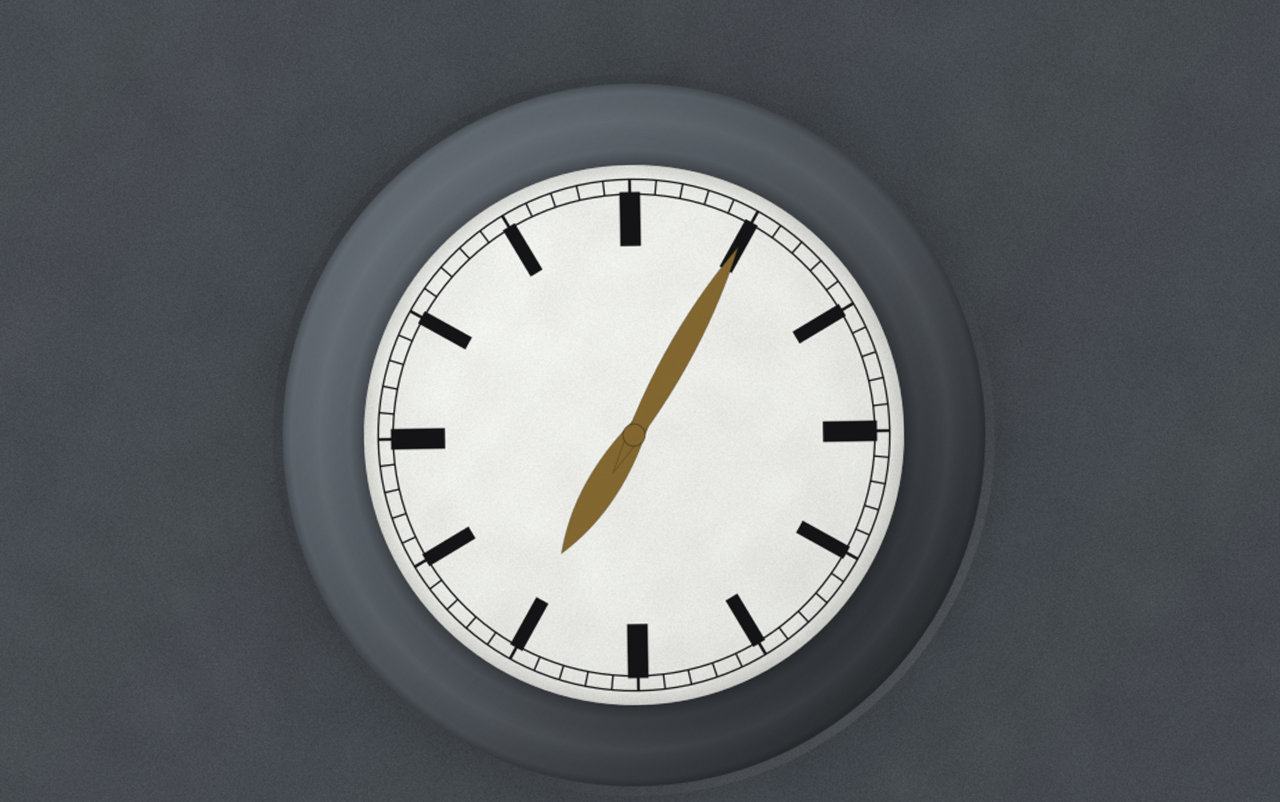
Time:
h=7 m=5
